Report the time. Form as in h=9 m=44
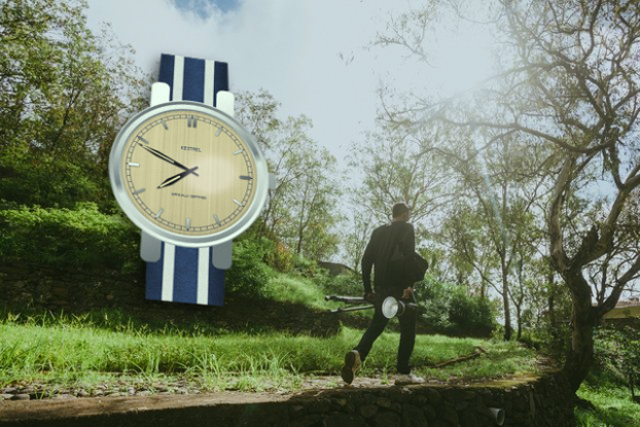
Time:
h=7 m=49
